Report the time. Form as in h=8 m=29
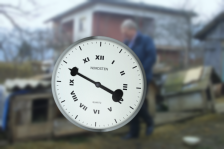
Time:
h=3 m=49
